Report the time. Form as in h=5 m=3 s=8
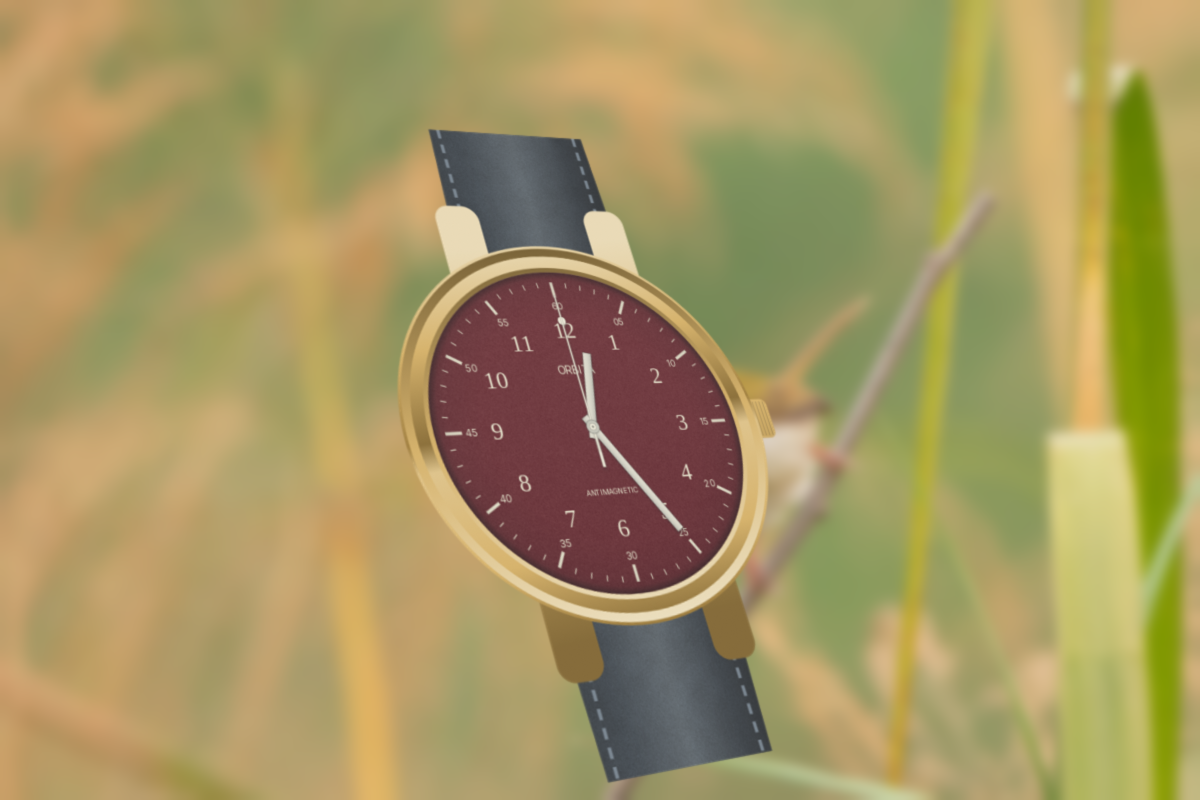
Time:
h=12 m=25 s=0
